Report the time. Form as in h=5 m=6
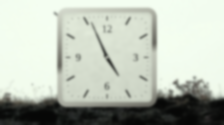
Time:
h=4 m=56
